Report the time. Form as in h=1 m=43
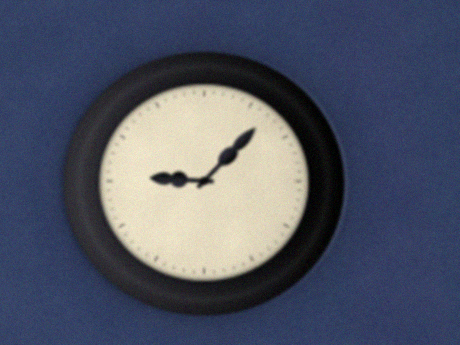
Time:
h=9 m=7
